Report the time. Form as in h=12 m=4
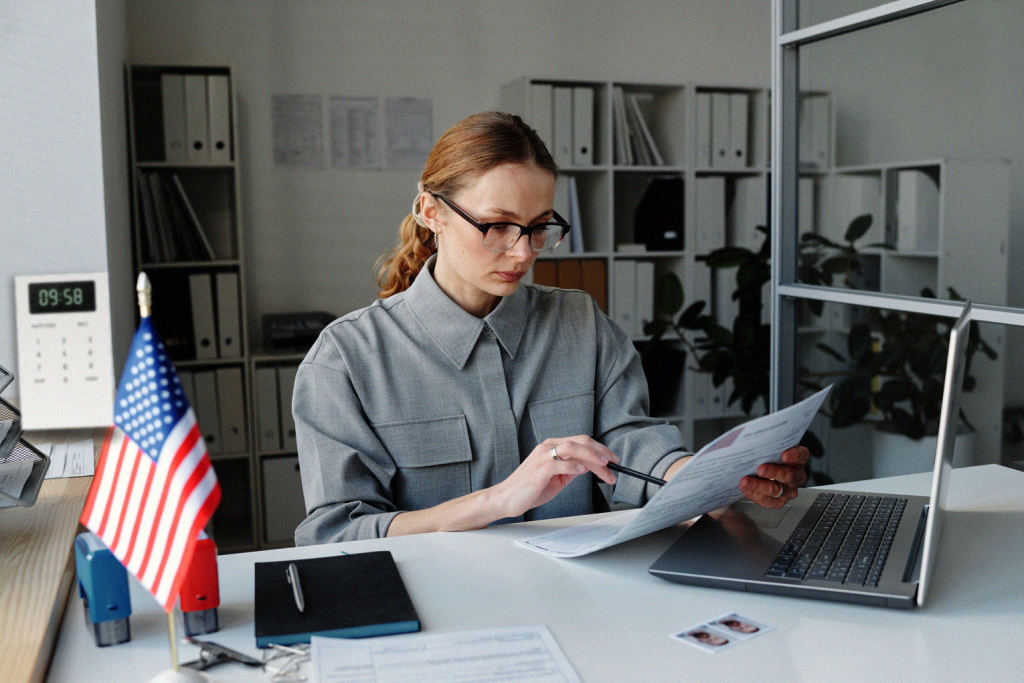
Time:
h=9 m=58
